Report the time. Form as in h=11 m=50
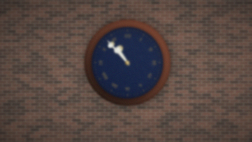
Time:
h=10 m=53
